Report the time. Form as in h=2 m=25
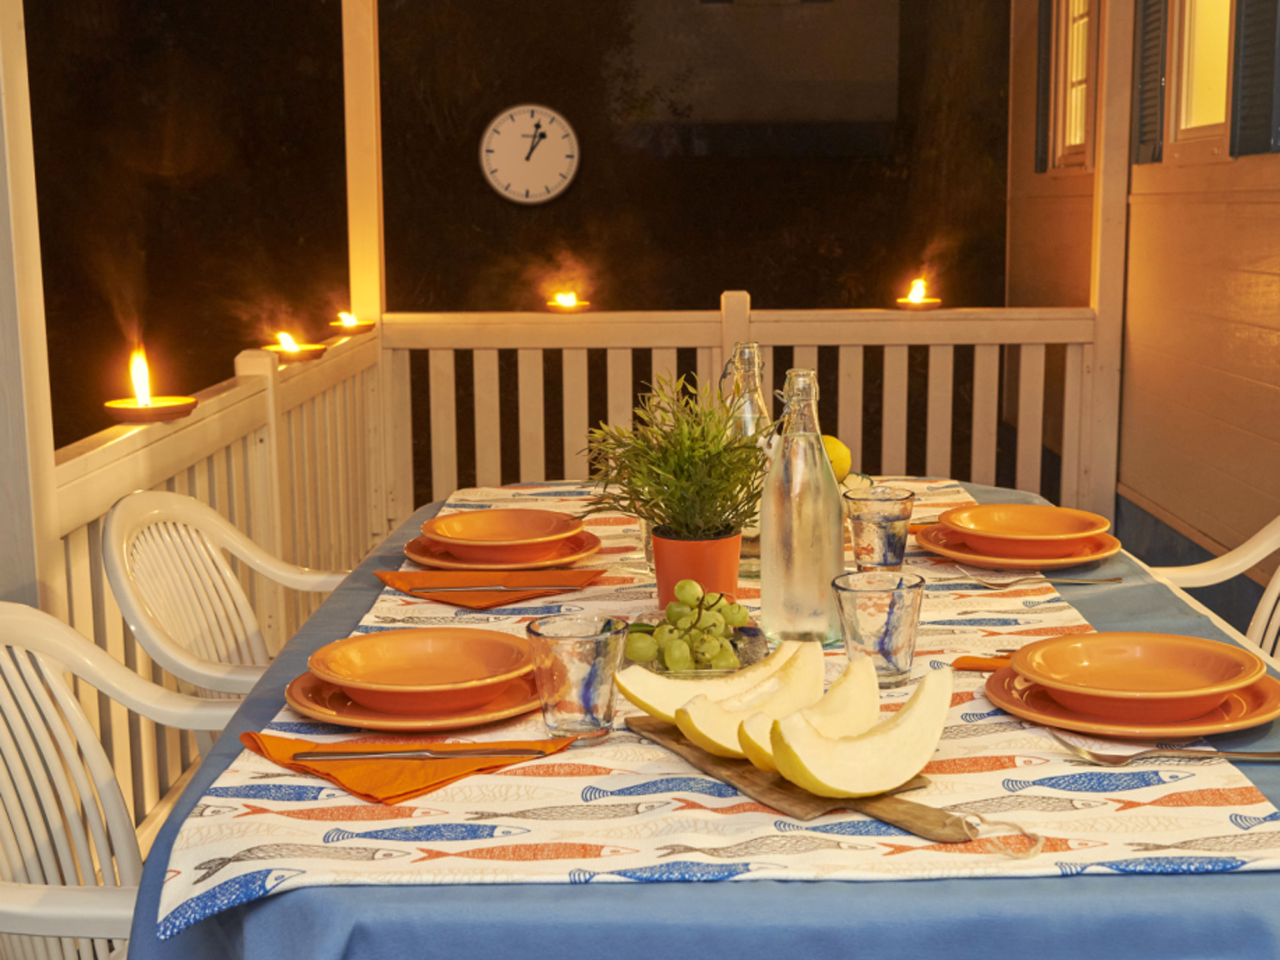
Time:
h=1 m=2
